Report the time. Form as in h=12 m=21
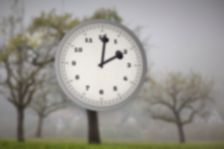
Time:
h=2 m=1
